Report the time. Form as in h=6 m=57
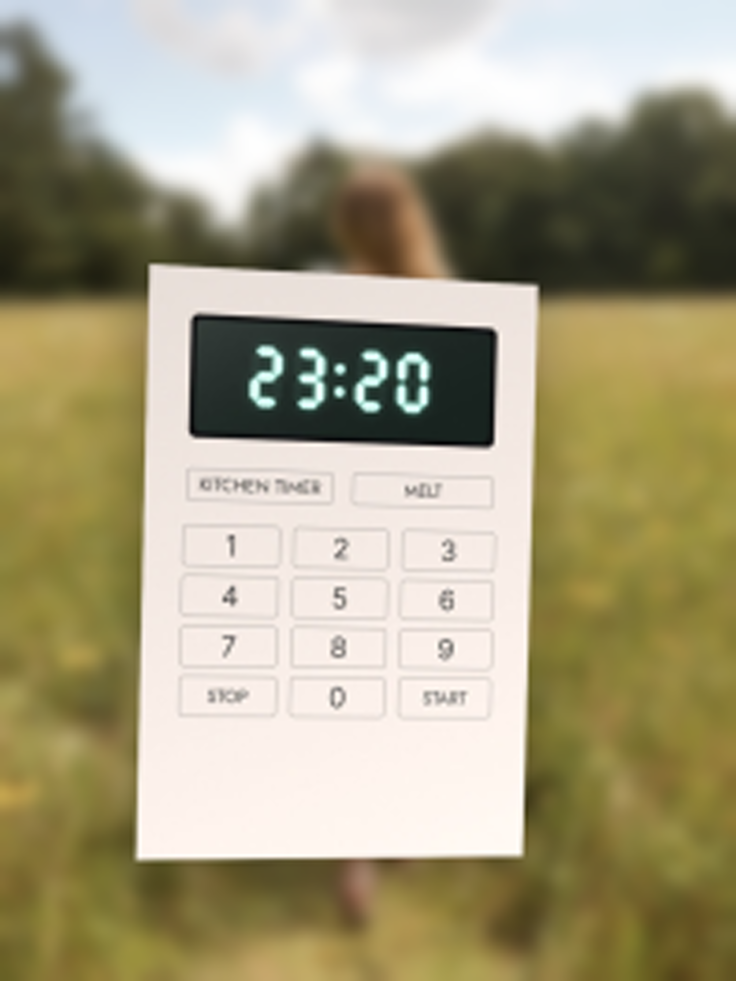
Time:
h=23 m=20
